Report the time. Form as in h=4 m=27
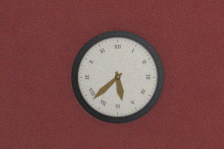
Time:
h=5 m=38
